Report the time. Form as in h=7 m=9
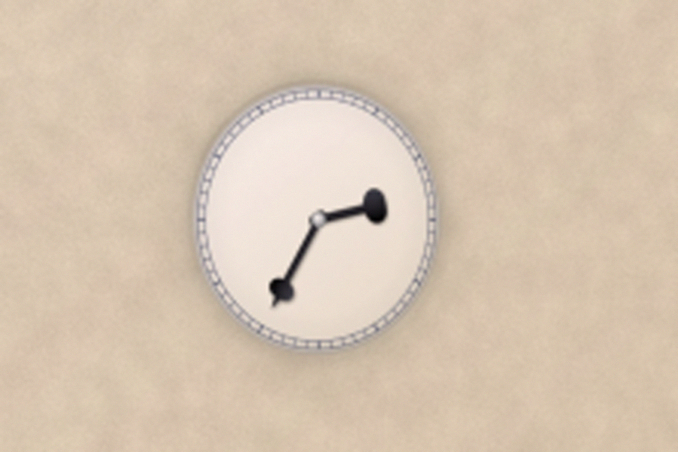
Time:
h=2 m=35
